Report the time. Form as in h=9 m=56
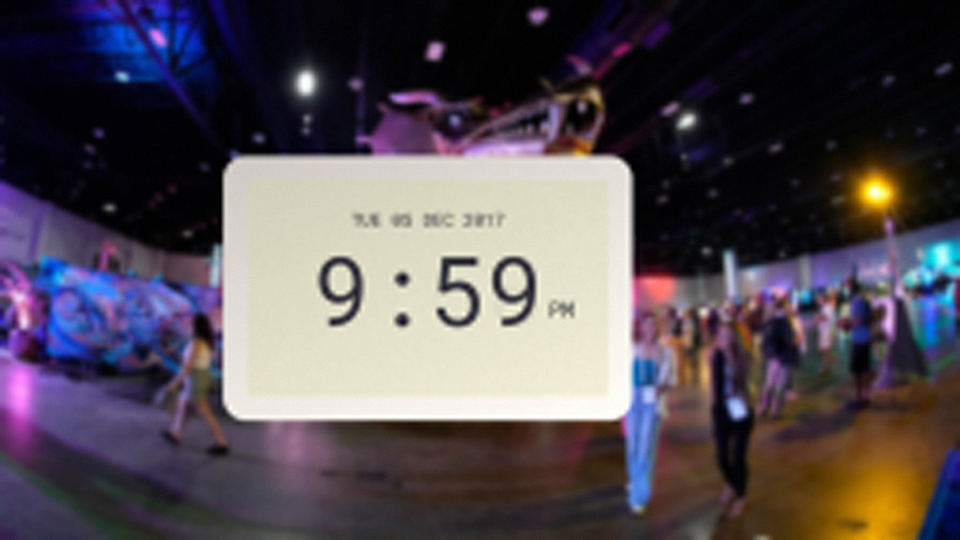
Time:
h=9 m=59
